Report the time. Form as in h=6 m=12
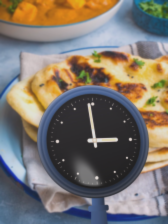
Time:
h=2 m=59
